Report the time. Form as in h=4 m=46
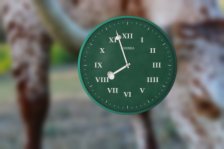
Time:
h=7 m=57
